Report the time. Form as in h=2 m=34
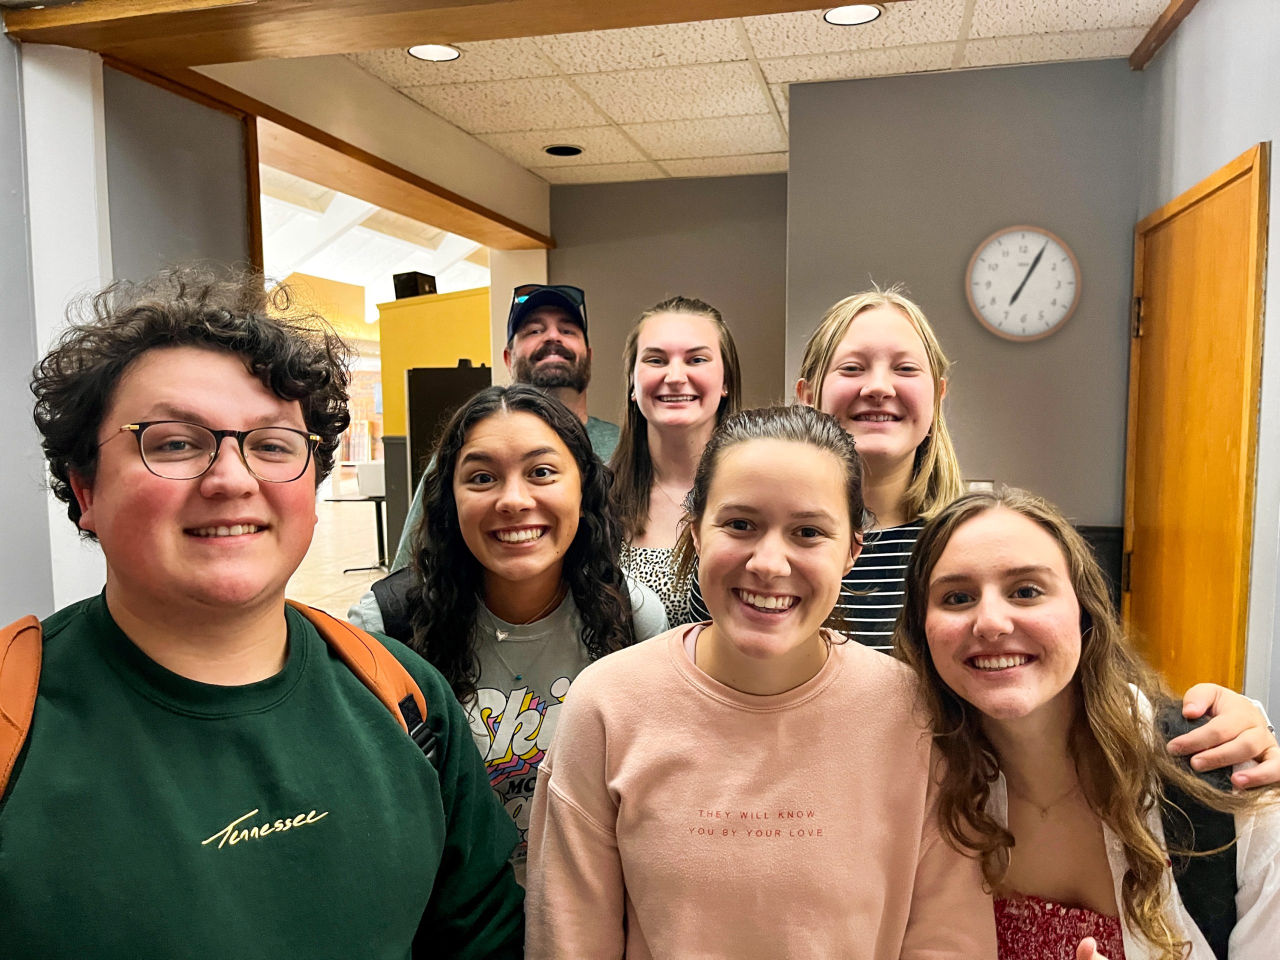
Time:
h=7 m=5
